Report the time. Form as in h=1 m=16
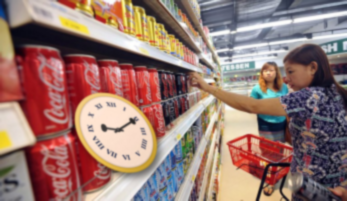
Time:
h=9 m=10
